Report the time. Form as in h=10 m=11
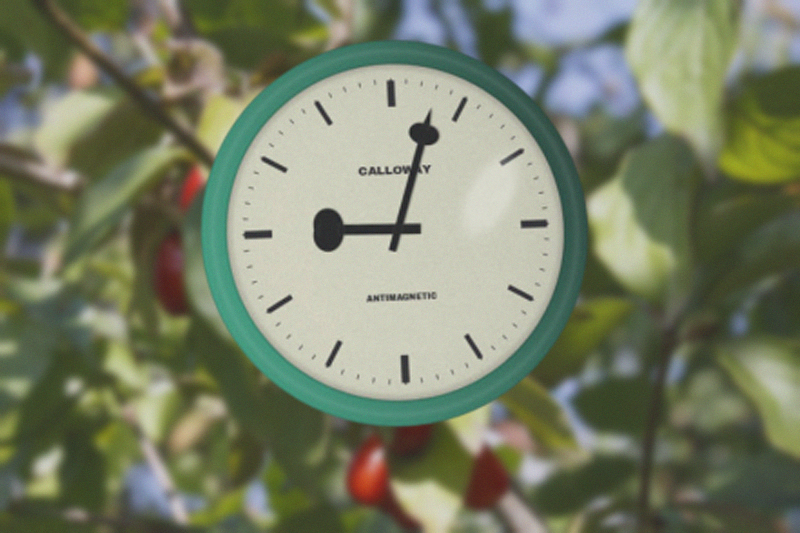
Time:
h=9 m=3
